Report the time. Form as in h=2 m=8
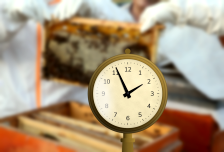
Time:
h=1 m=56
